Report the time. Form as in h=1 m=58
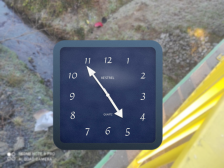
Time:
h=4 m=54
